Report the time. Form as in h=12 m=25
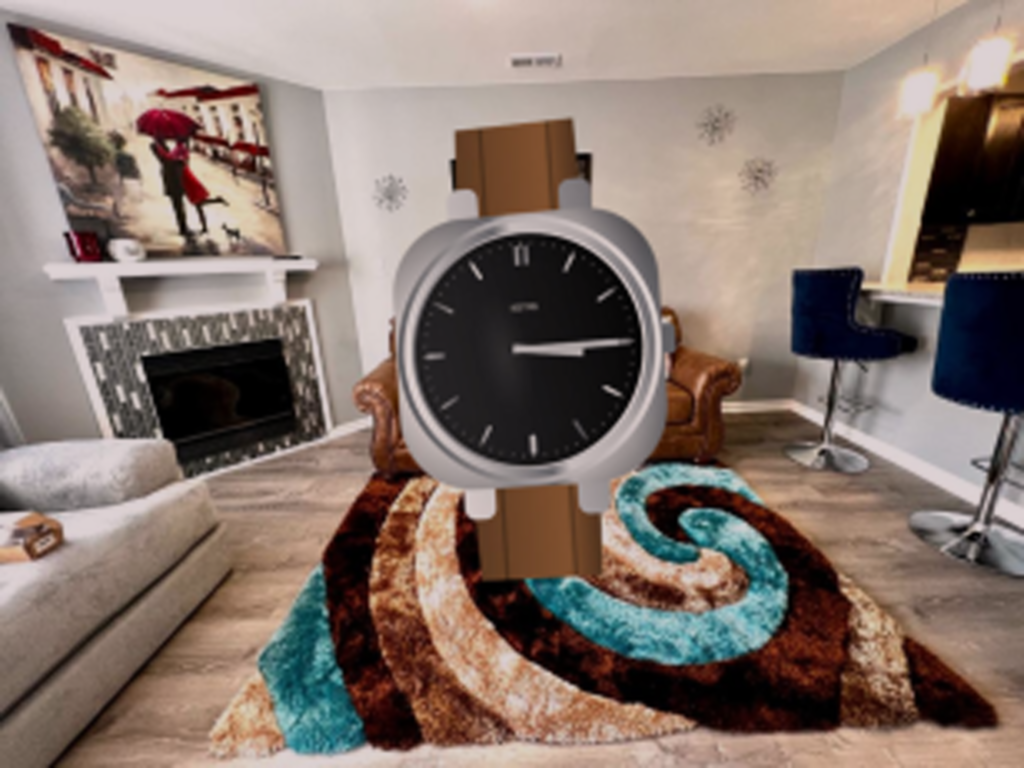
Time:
h=3 m=15
